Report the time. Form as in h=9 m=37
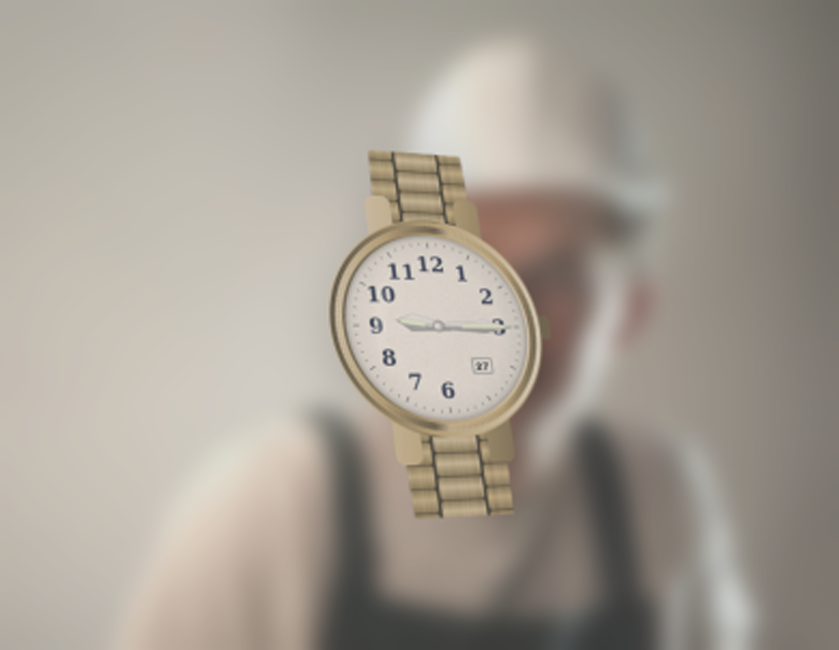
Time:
h=9 m=15
